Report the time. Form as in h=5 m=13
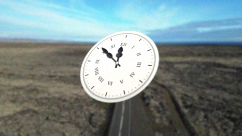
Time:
h=11 m=51
